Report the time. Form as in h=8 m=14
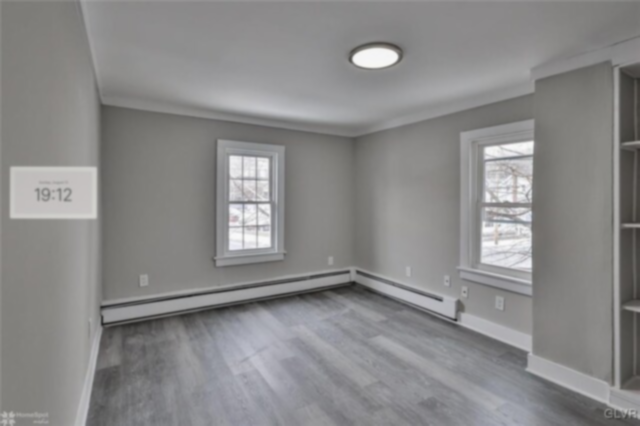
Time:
h=19 m=12
